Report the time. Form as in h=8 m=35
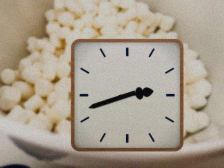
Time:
h=2 m=42
